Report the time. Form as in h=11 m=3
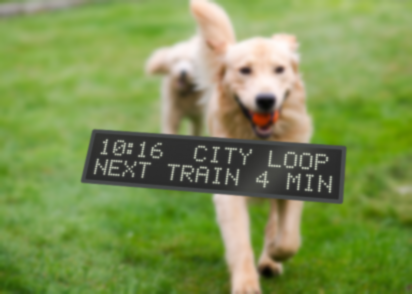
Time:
h=10 m=16
